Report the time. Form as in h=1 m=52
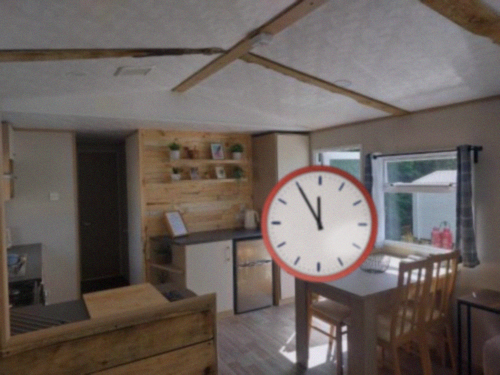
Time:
h=11 m=55
